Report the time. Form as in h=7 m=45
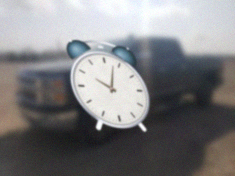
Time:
h=10 m=3
